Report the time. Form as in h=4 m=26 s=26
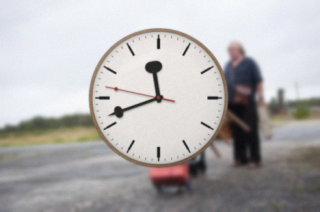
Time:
h=11 m=41 s=47
